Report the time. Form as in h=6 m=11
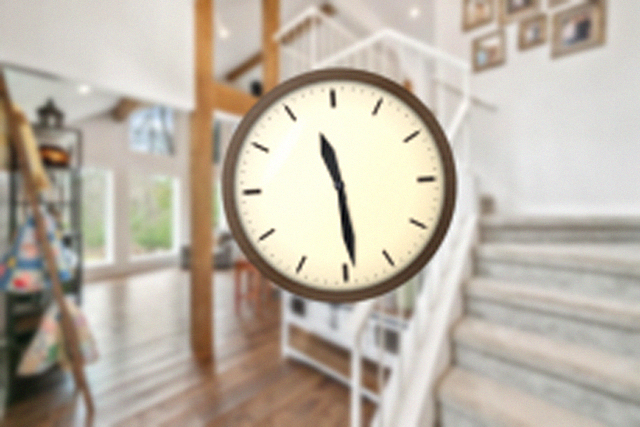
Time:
h=11 m=29
